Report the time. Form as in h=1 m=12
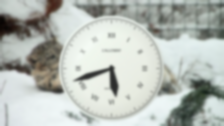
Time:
h=5 m=42
